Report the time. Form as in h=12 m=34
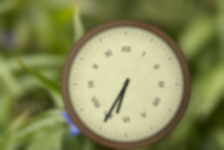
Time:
h=6 m=35
